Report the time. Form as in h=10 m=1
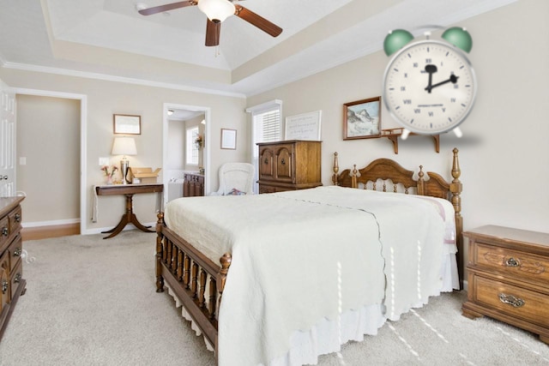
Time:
h=12 m=12
